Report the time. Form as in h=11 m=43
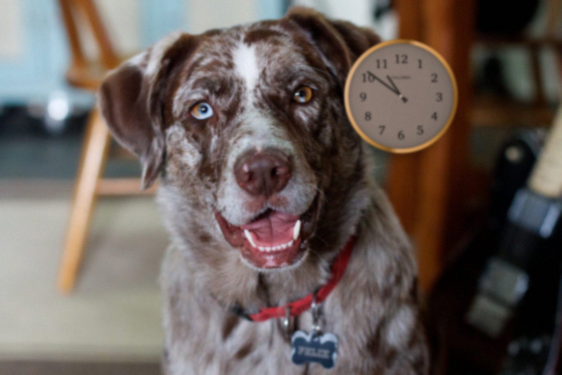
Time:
h=10 m=51
